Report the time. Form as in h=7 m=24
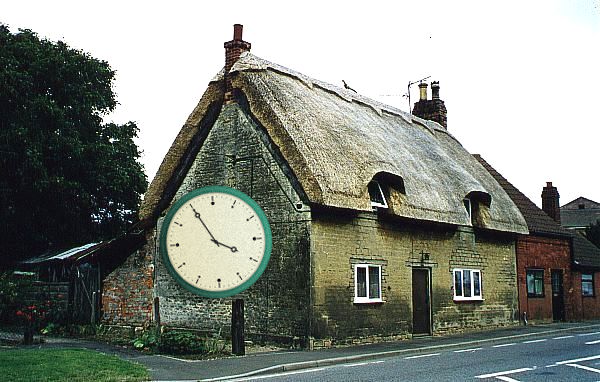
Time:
h=3 m=55
